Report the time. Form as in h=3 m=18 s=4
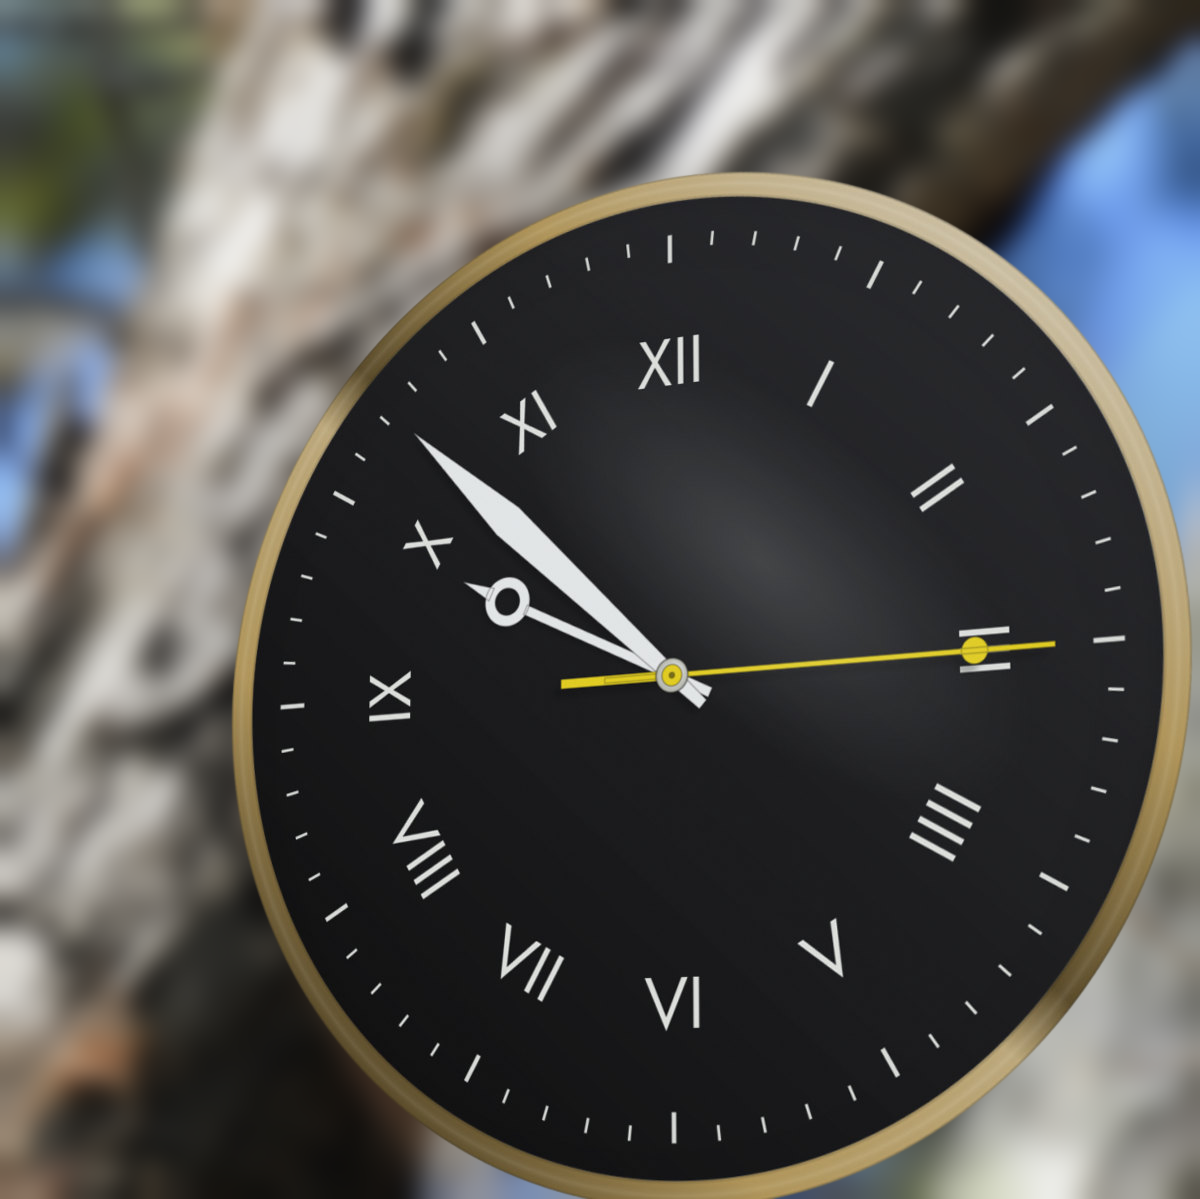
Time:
h=9 m=52 s=15
